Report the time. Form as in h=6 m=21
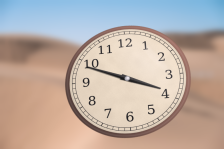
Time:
h=3 m=49
